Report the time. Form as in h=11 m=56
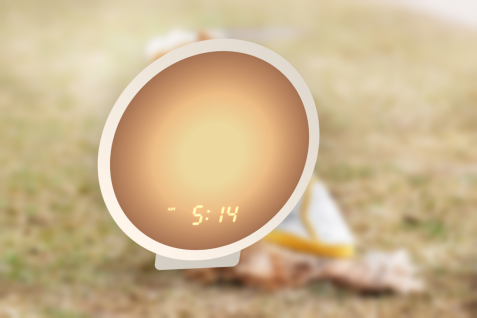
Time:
h=5 m=14
